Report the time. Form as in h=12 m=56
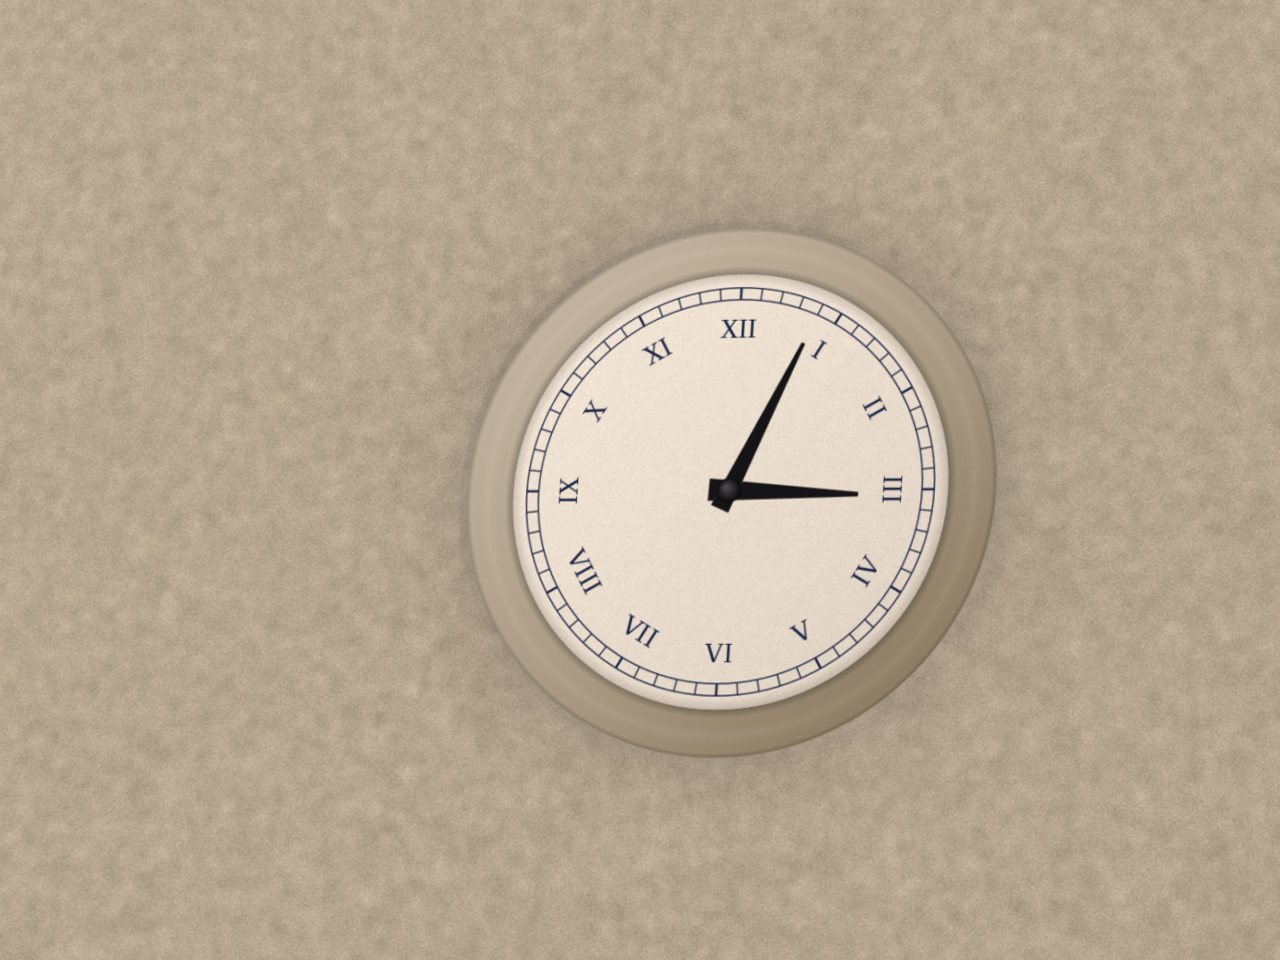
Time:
h=3 m=4
